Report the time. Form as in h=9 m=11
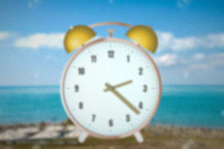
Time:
h=2 m=22
